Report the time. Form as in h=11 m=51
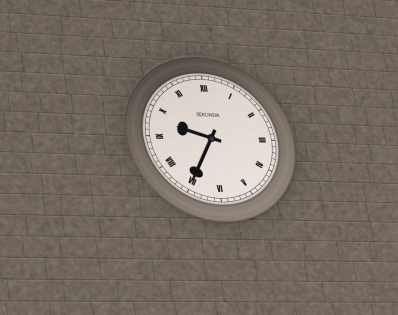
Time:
h=9 m=35
